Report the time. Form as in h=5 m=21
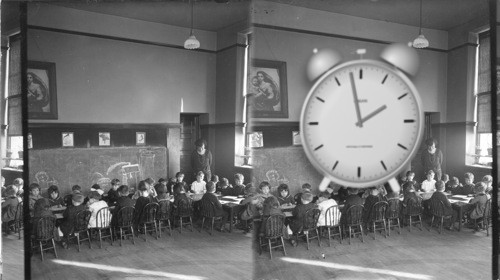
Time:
h=1 m=58
